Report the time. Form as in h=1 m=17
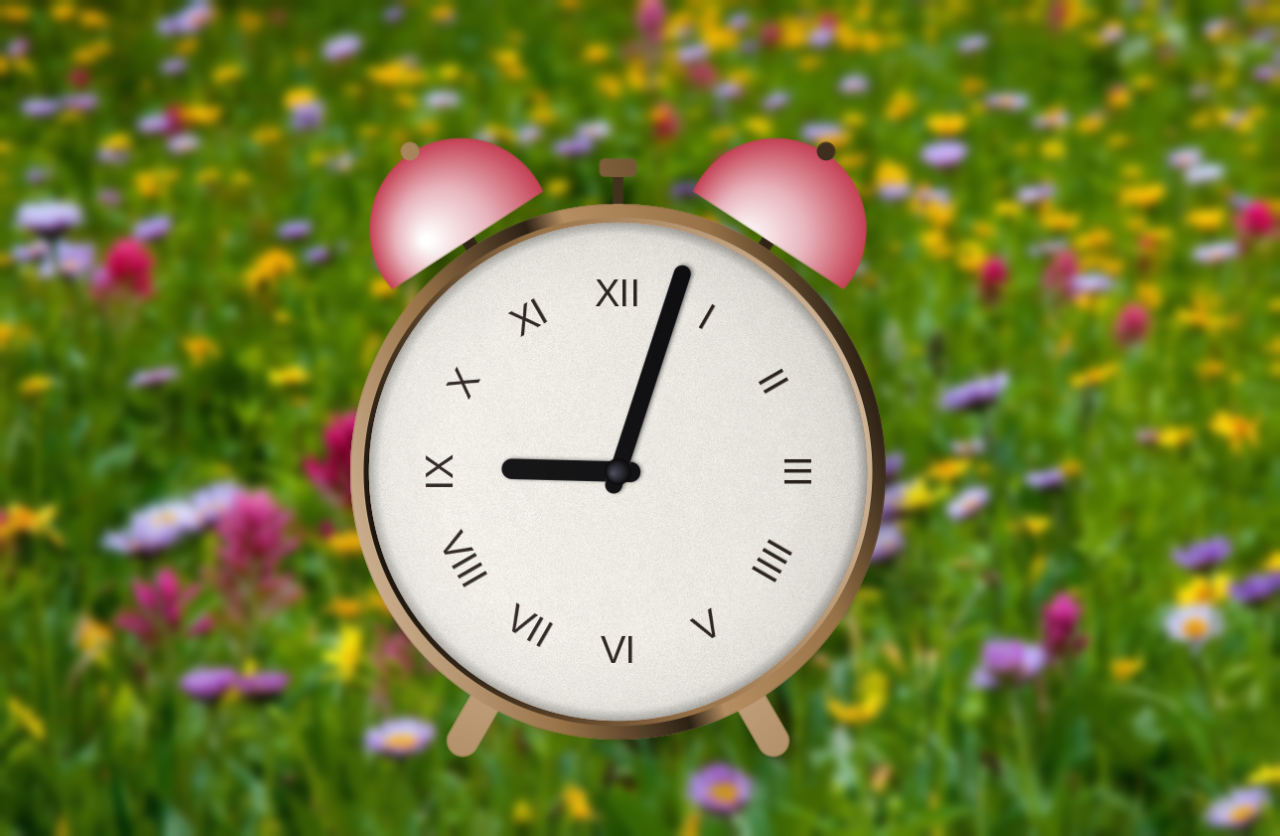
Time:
h=9 m=3
